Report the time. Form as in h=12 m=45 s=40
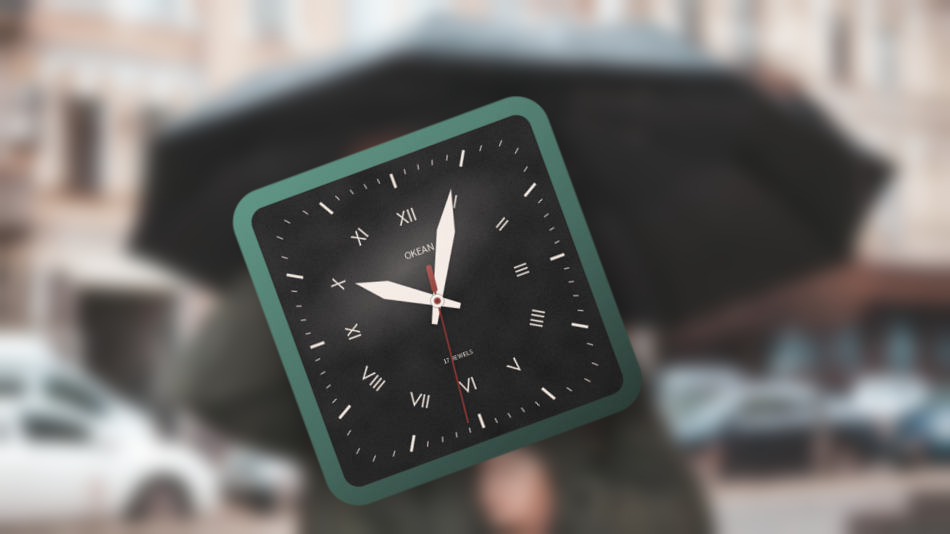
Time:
h=10 m=4 s=31
